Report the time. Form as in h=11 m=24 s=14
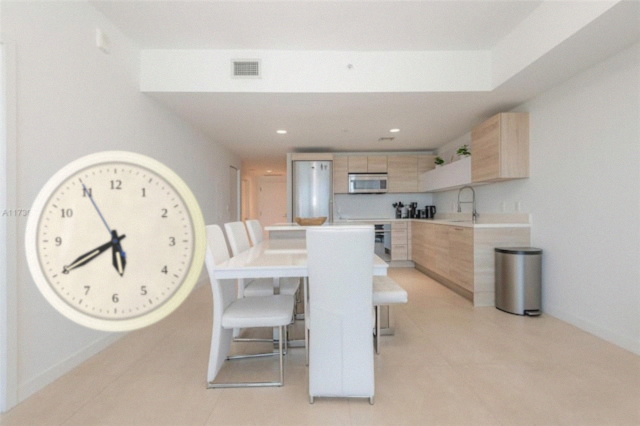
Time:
h=5 m=39 s=55
